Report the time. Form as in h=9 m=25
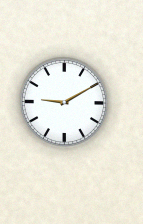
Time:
h=9 m=10
